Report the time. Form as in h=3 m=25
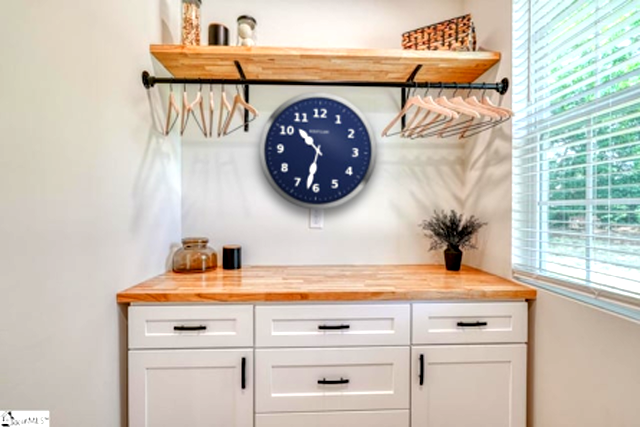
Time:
h=10 m=32
